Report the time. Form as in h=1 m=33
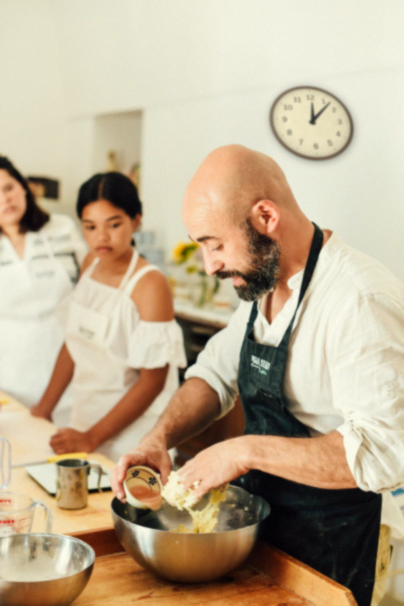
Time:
h=12 m=7
